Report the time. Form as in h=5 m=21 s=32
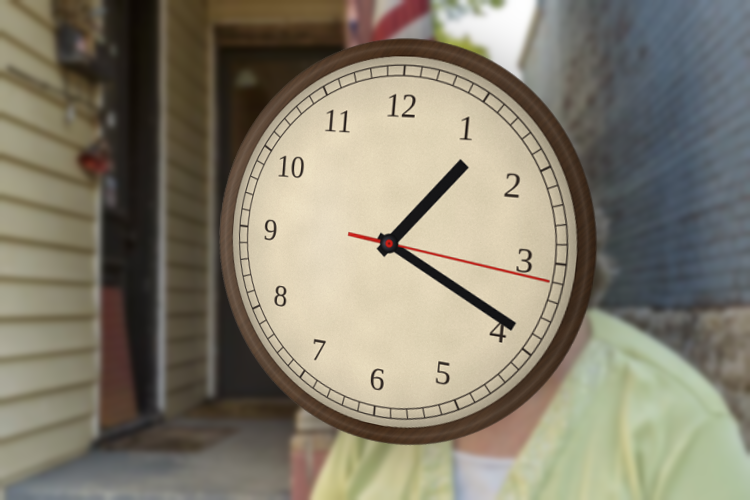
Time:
h=1 m=19 s=16
